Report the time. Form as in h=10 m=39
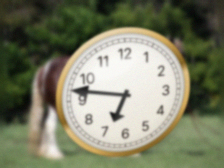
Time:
h=6 m=47
